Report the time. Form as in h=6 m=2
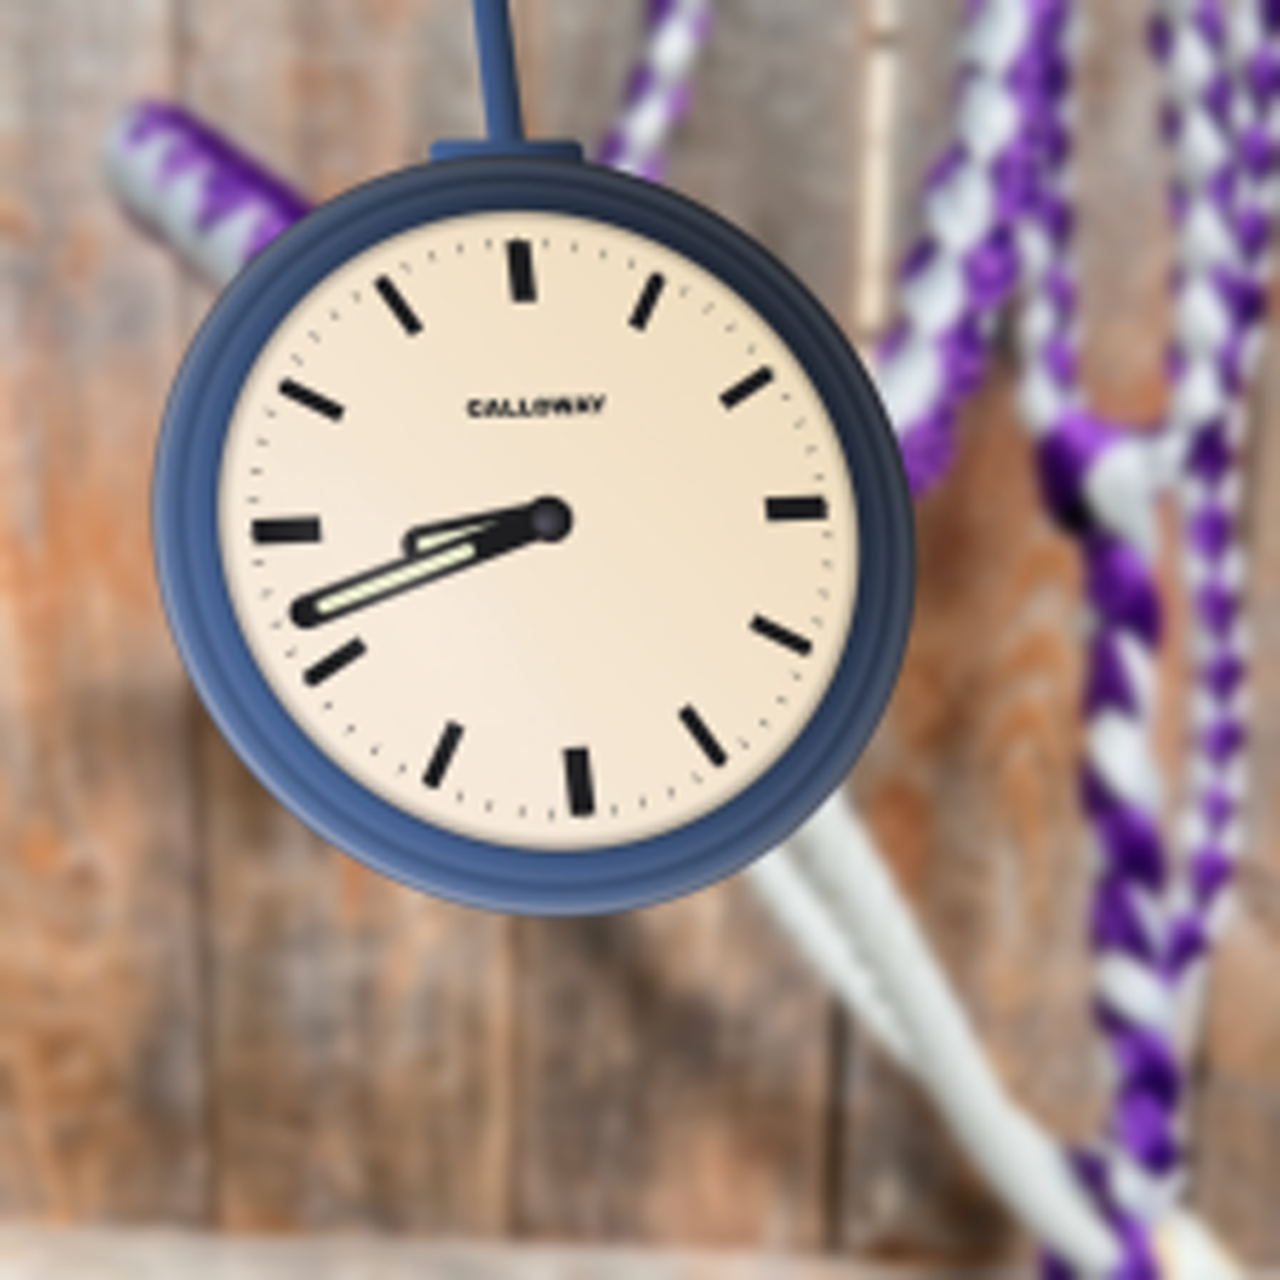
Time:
h=8 m=42
